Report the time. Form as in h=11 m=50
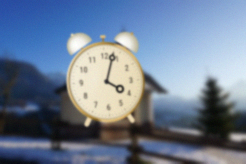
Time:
h=4 m=3
